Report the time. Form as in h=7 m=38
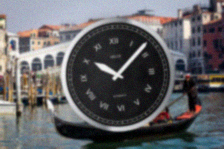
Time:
h=10 m=8
